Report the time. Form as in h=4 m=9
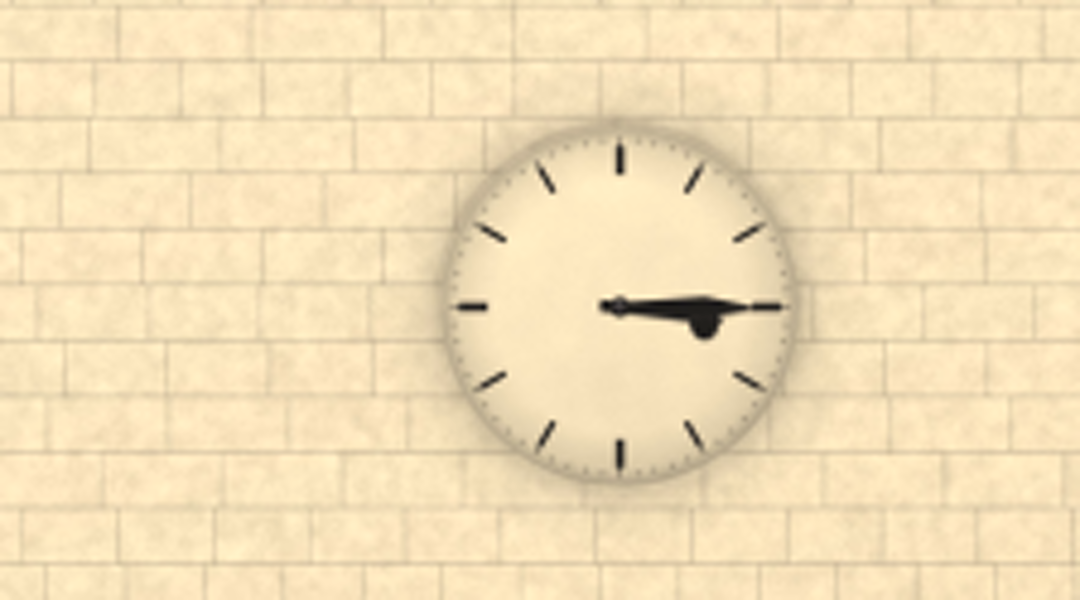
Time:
h=3 m=15
